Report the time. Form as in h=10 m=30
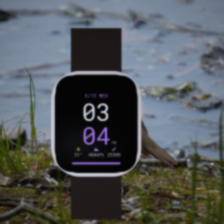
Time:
h=3 m=4
